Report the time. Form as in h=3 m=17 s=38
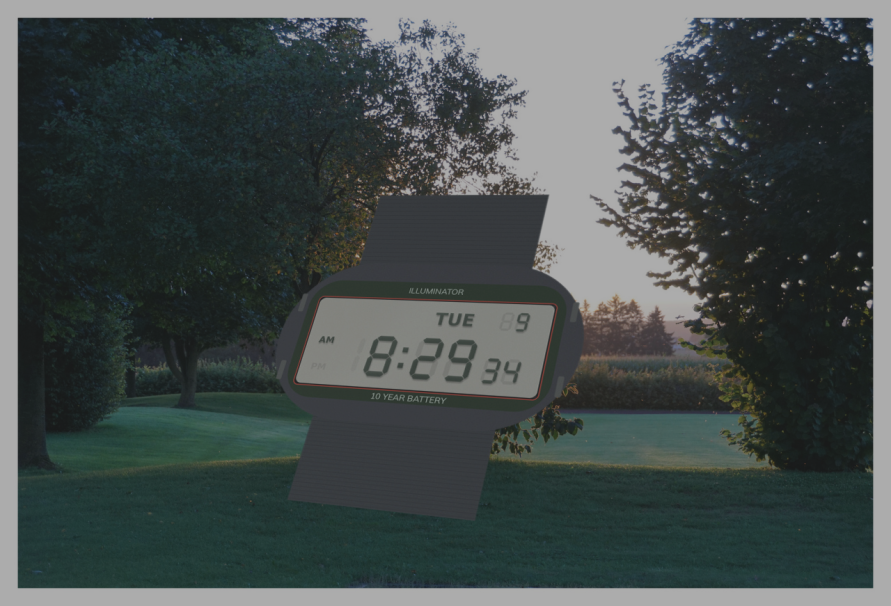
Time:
h=8 m=29 s=34
